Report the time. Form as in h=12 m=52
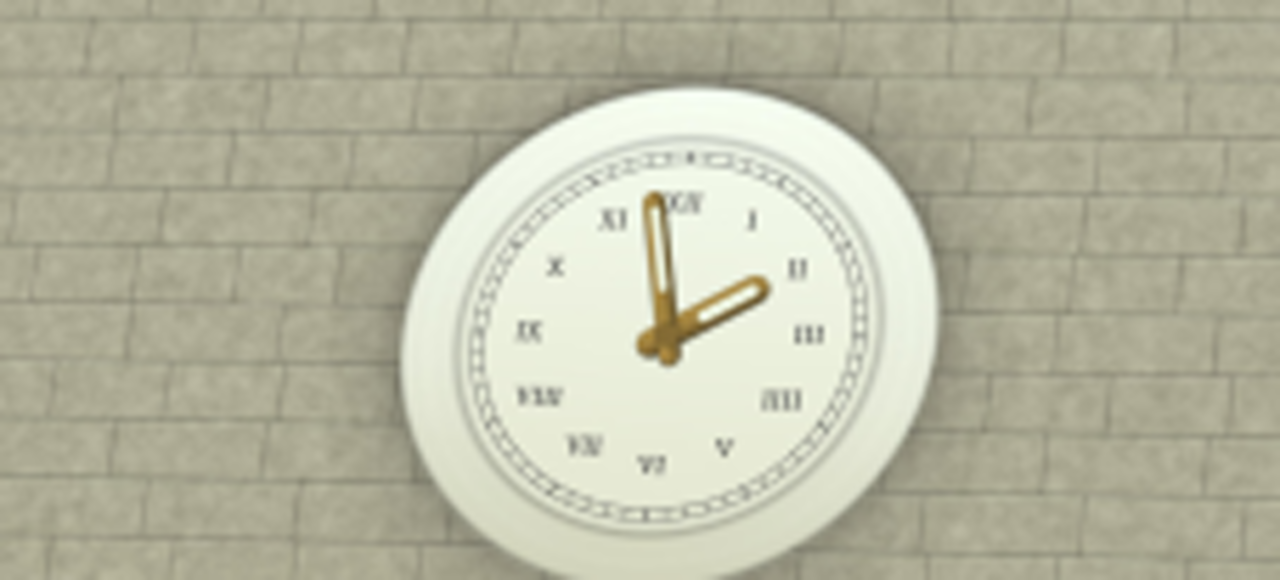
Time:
h=1 m=58
